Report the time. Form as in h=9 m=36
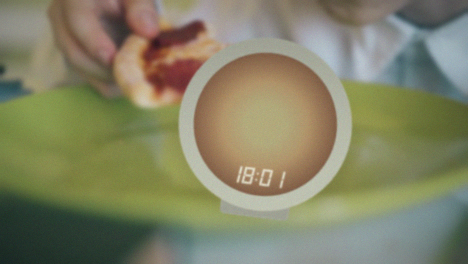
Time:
h=18 m=1
